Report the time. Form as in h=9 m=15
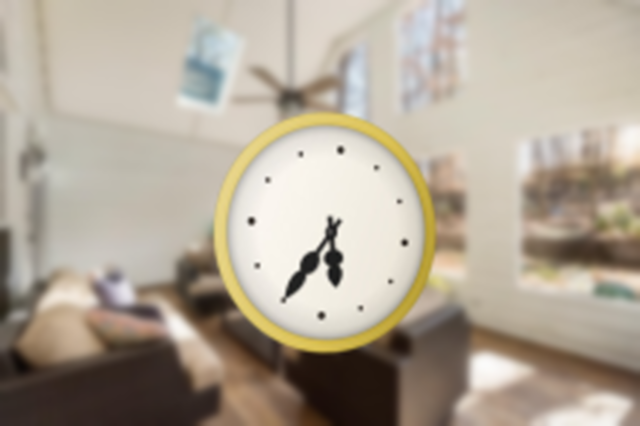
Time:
h=5 m=35
